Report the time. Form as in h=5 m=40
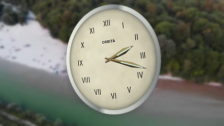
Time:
h=2 m=18
